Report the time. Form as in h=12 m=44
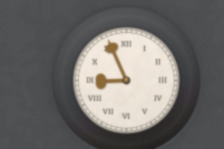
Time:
h=8 m=56
